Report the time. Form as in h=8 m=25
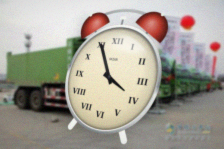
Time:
h=3 m=55
